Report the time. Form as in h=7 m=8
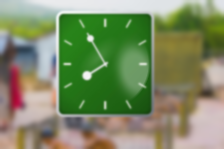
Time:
h=7 m=55
